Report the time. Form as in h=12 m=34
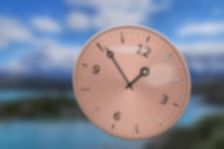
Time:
h=12 m=51
